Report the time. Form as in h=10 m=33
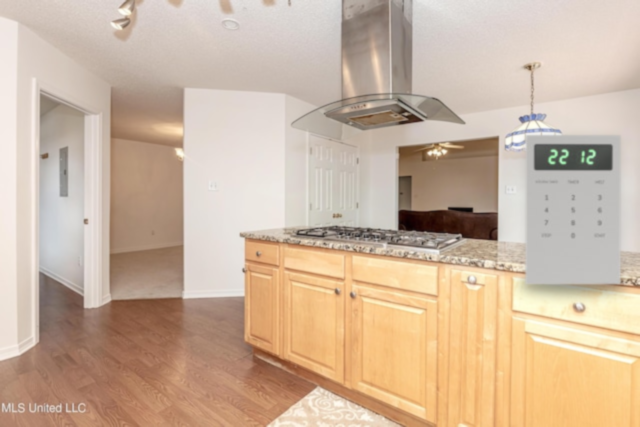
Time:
h=22 m=12
